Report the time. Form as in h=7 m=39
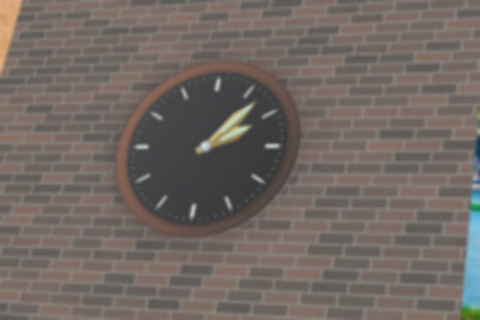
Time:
h=2 m=7
